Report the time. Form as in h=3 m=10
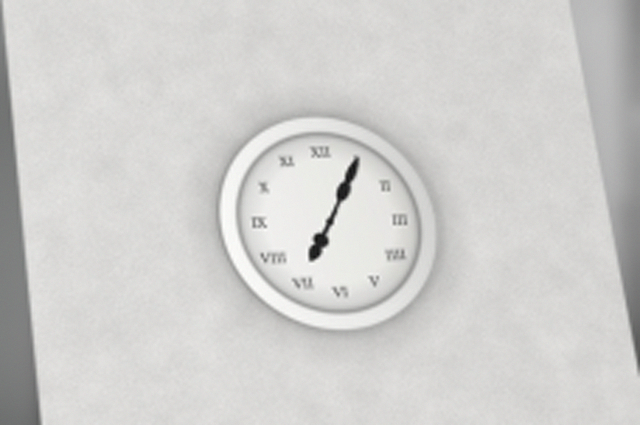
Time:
h=7 m=5
